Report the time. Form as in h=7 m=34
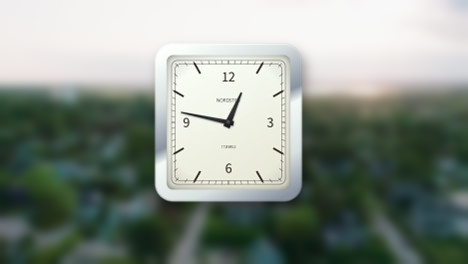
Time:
h=12 m=47
